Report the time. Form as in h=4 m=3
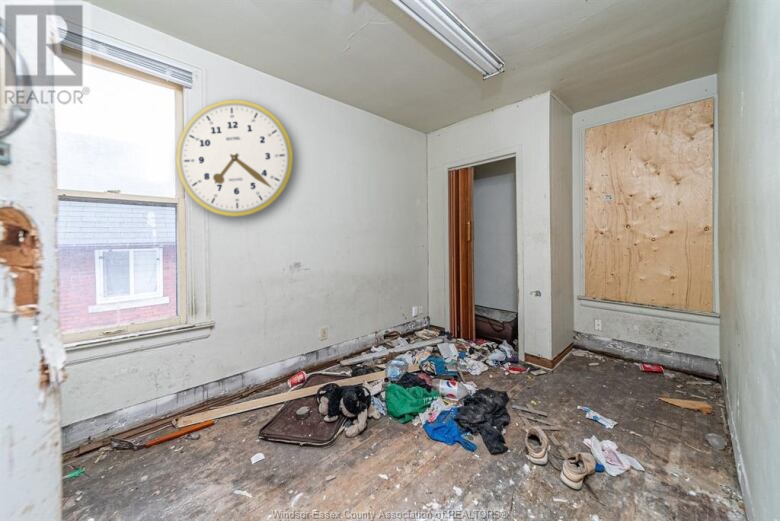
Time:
h=7 m=22
